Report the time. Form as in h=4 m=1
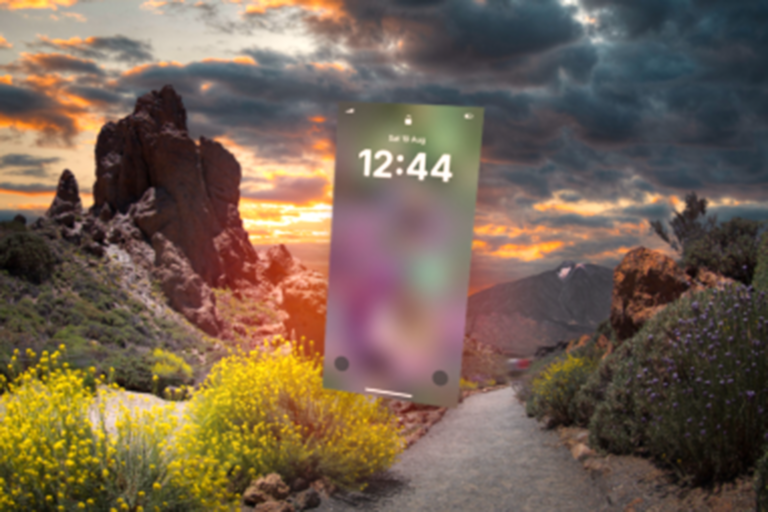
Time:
h=12 m=44
